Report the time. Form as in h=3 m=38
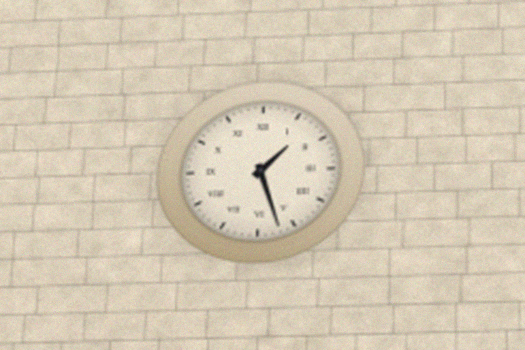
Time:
h=1 m=27
